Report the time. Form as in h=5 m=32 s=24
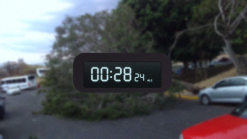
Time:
h=0 m=28 s=24
